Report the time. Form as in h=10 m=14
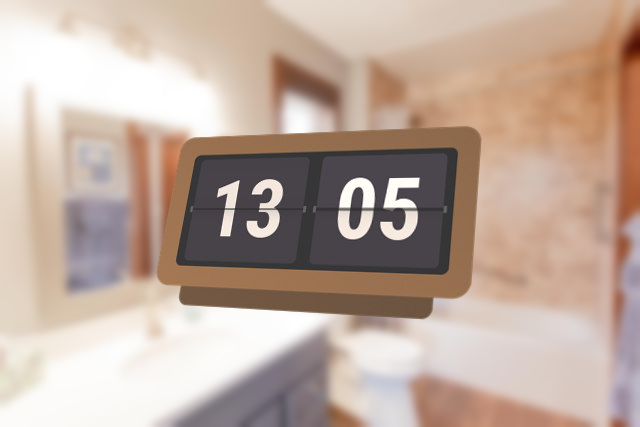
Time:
h=13 m=5
